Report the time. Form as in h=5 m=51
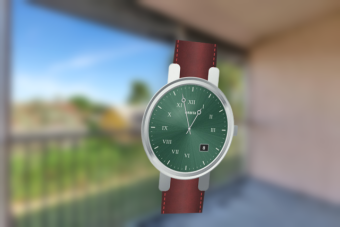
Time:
h=12 m=57
